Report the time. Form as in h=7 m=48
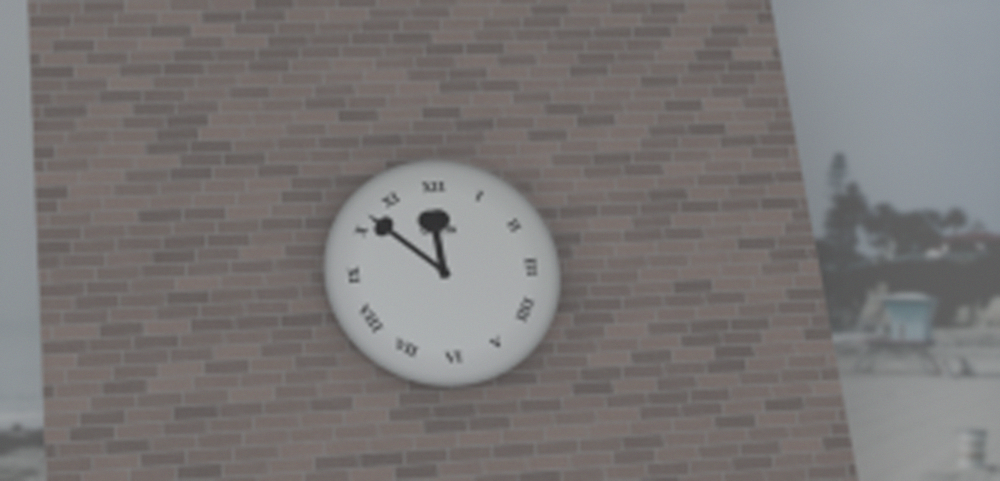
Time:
h=11 m=52
